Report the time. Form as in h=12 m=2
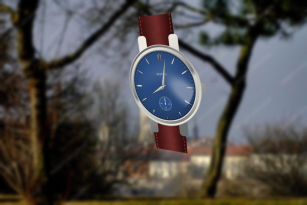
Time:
h=8 m=2
